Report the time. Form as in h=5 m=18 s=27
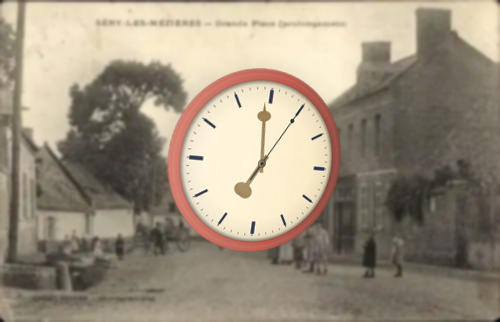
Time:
h=6 m=59 s=5
